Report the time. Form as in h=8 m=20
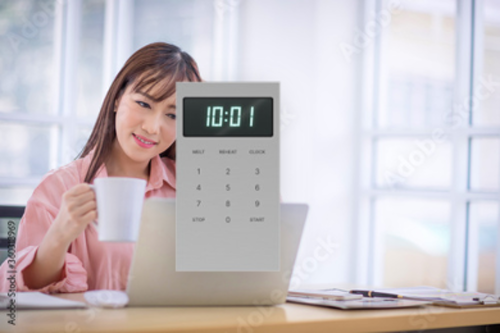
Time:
h=10 m=1
